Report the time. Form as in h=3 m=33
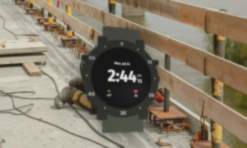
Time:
h=2 m=44
